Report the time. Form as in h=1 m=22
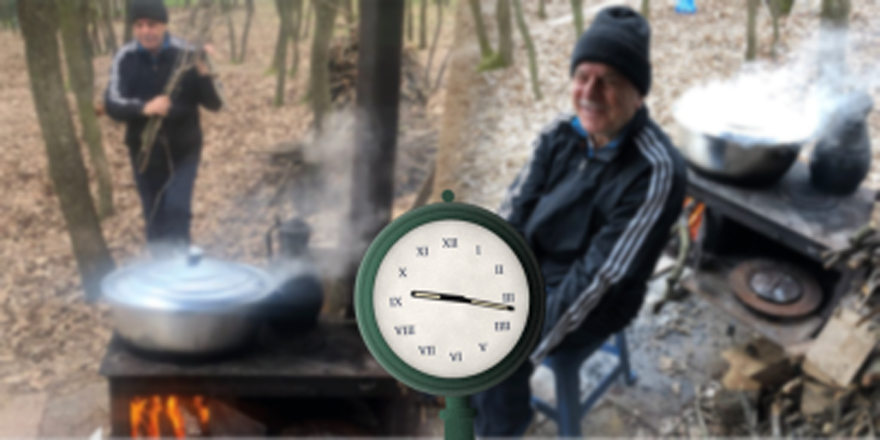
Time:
h=9 m=17
